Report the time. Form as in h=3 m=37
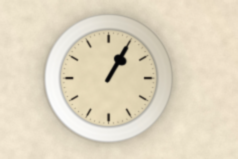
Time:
h=1 m=5
